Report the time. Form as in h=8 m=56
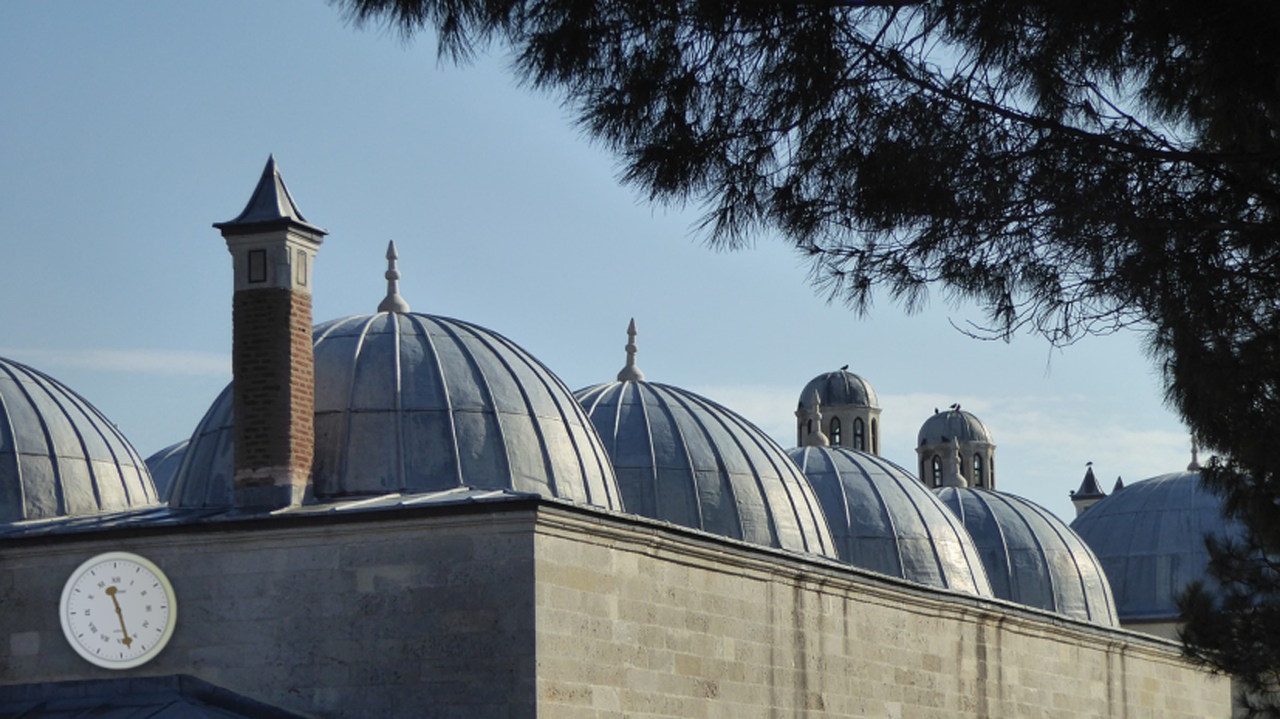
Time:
h=11 m=28
